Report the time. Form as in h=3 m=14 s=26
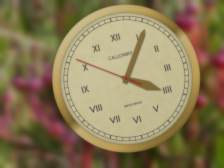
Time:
h=4 m=5 s=51
